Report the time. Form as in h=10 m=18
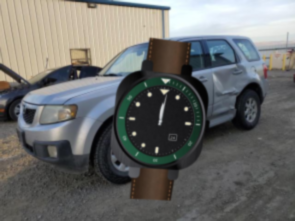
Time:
h=12 m=1
